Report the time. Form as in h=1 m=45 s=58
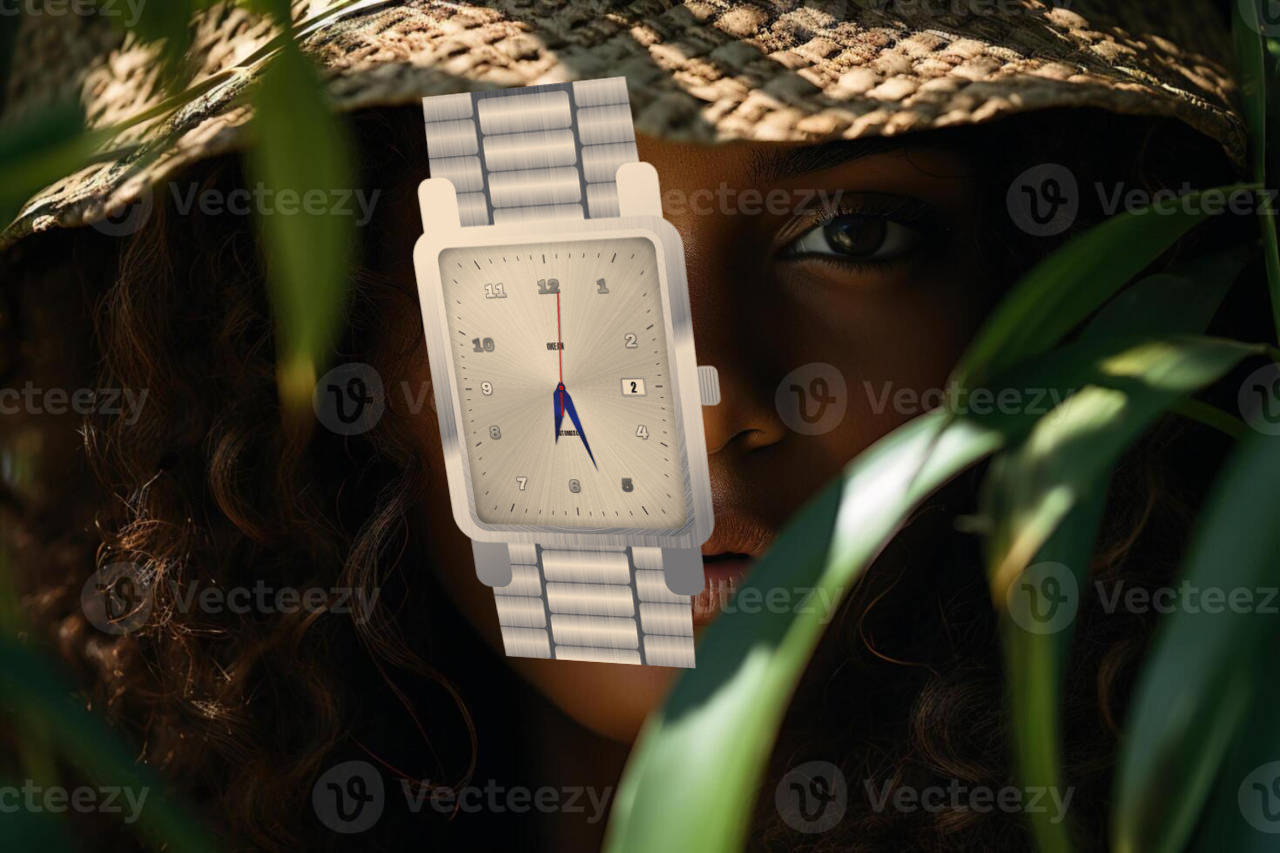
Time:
h=6 m=27 s=1
